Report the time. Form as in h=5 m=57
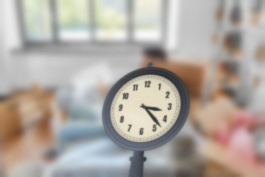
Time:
h=3 m=23
